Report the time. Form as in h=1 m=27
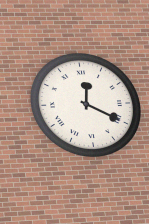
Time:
h=12 m=20
